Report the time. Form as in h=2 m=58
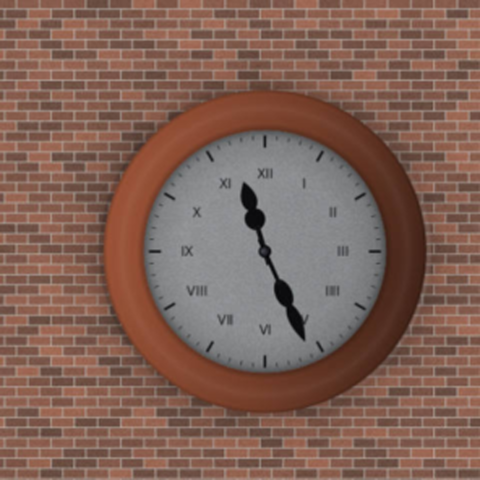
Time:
h=11 m=26
